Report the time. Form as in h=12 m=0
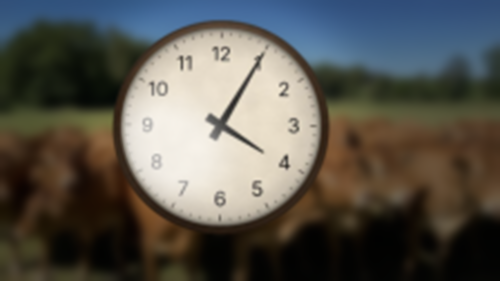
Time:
h=4 m=5
